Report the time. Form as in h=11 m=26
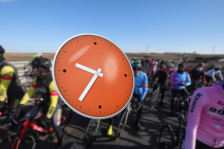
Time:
h=9 m=36
